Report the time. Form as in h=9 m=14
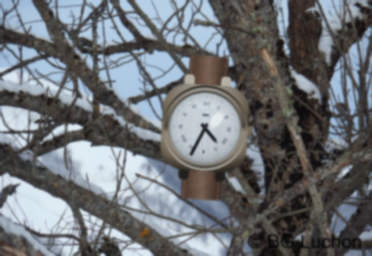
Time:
h=4 m=34
